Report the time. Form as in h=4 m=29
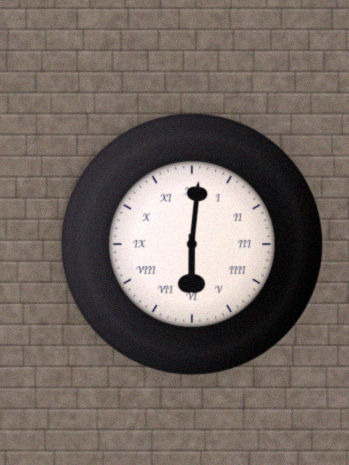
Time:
h=6 m=1
